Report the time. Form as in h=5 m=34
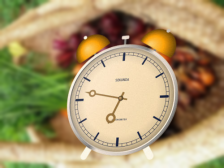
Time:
h=6 m=47
